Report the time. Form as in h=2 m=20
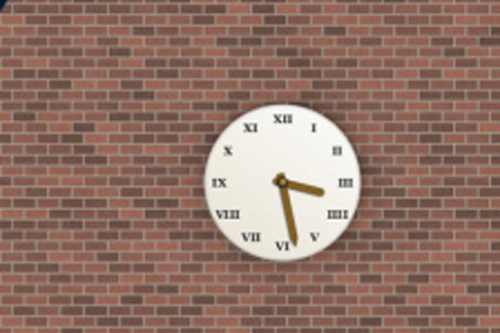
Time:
h=3 m=28
